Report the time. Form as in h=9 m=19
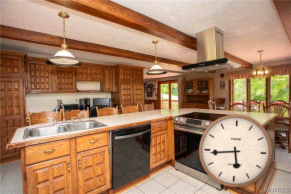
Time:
h=5 m=44
